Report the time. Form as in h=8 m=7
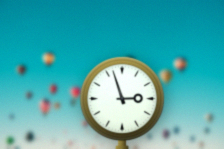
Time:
h=2 m=57
